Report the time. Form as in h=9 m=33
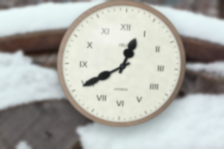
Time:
h=12 m=40
